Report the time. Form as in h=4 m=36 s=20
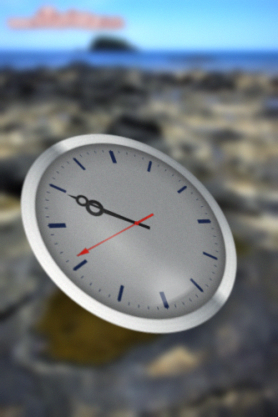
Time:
h=9 m=49 s=41
